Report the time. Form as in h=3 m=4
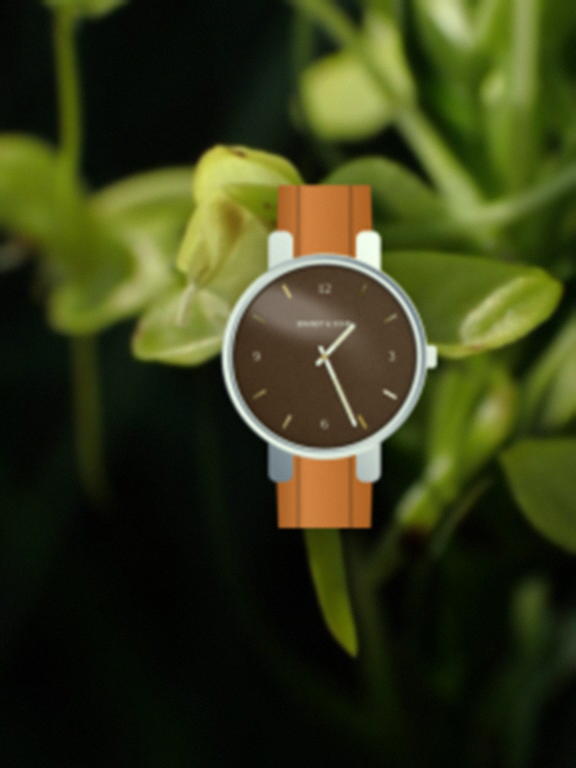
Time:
h=1 m=26
